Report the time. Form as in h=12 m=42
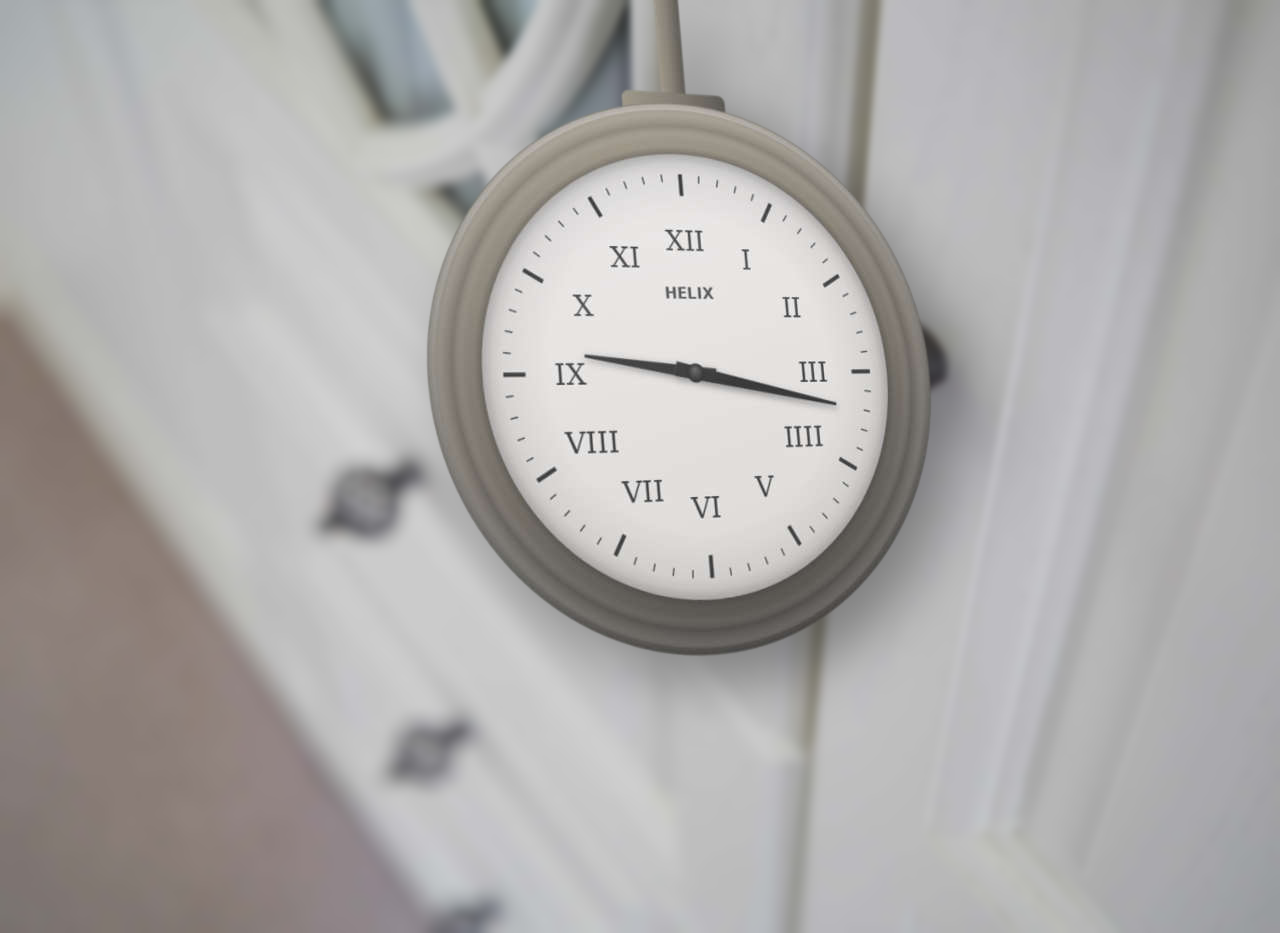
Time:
h=9 m=17
